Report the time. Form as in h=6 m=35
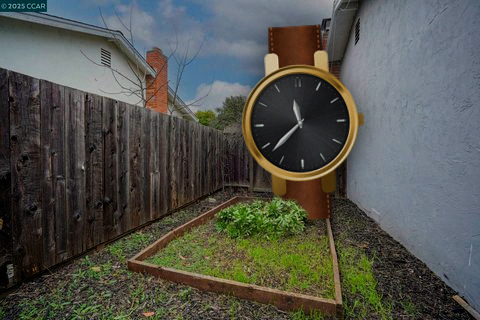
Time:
h=11 m=38
